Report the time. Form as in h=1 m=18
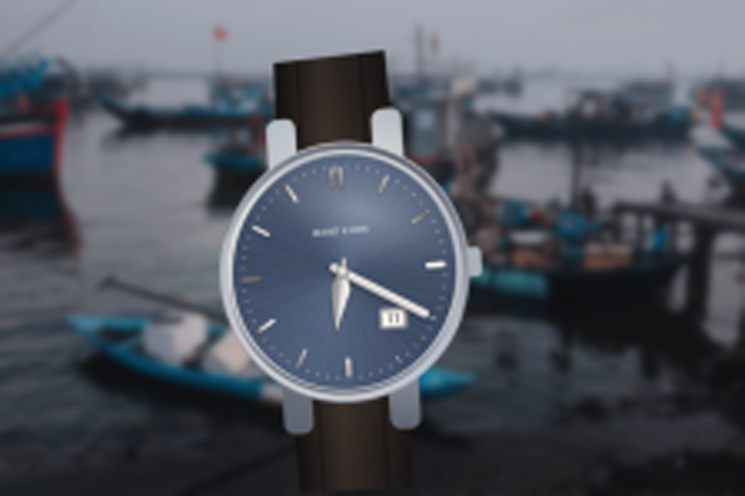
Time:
h=6 m=20
